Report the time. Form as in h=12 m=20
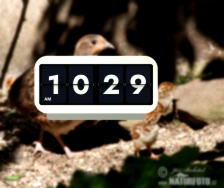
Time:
h=10 m=29
